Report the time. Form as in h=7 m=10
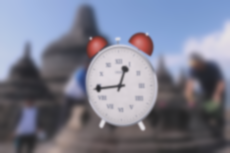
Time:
h=12 m=44
